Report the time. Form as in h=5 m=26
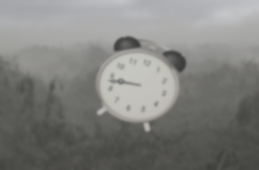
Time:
h=8 m=43
